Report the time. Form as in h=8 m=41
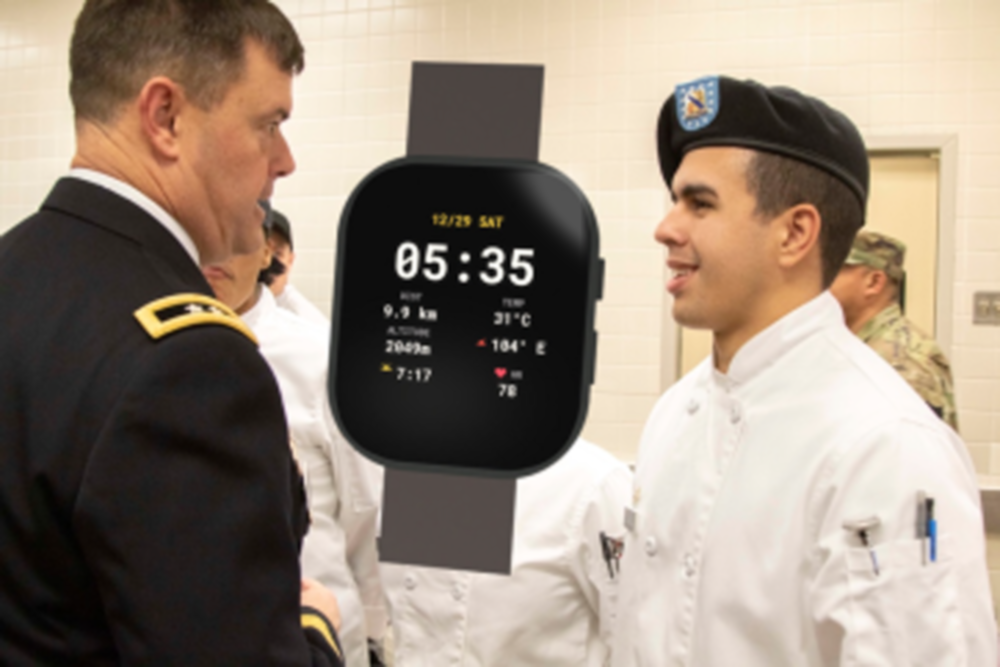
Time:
h=5 m=35
